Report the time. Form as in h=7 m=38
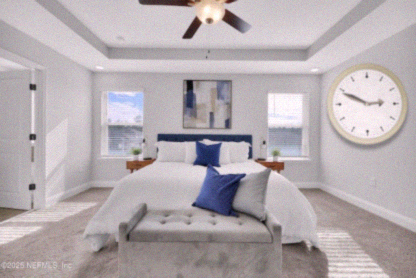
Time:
h=2 m=49
